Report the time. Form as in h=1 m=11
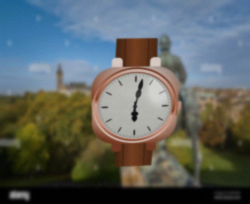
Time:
h=6 m=2
